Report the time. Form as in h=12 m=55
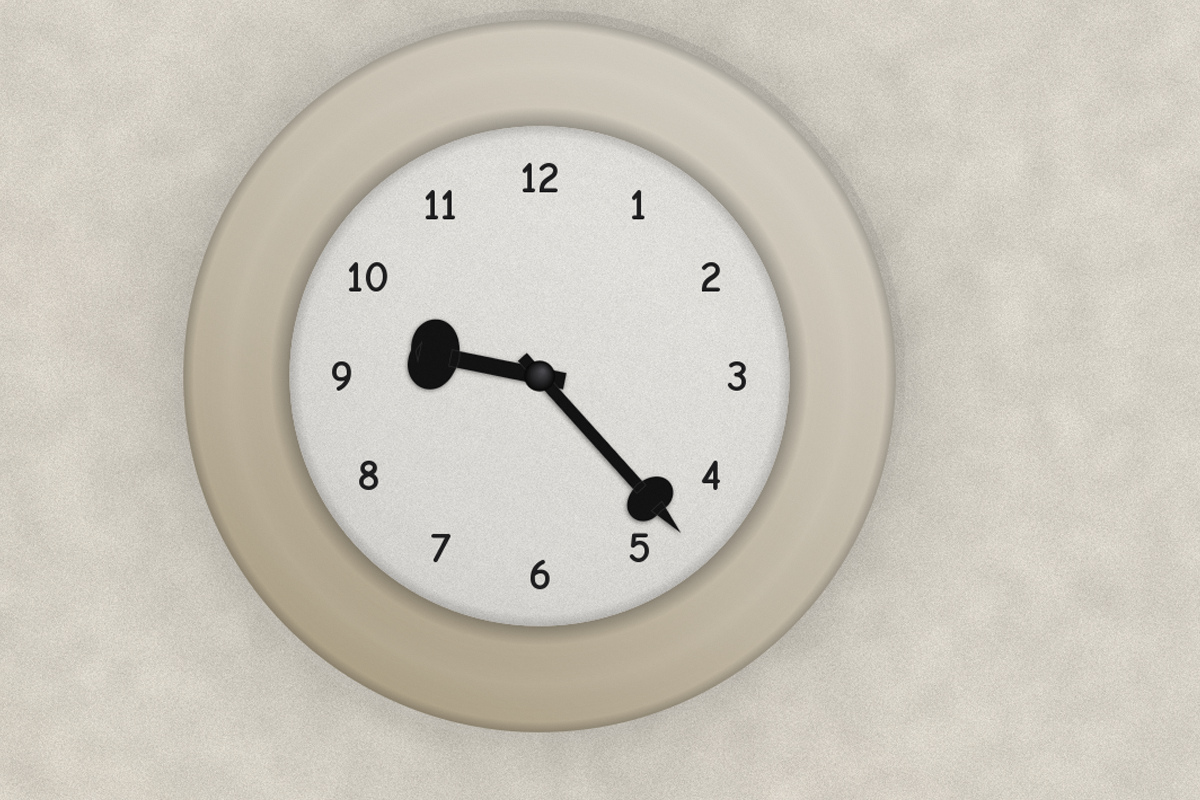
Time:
h=9 m=23
